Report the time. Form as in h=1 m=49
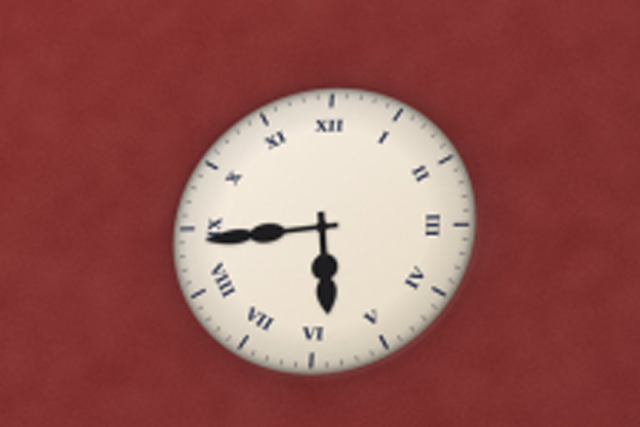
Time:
h=5 m=44
